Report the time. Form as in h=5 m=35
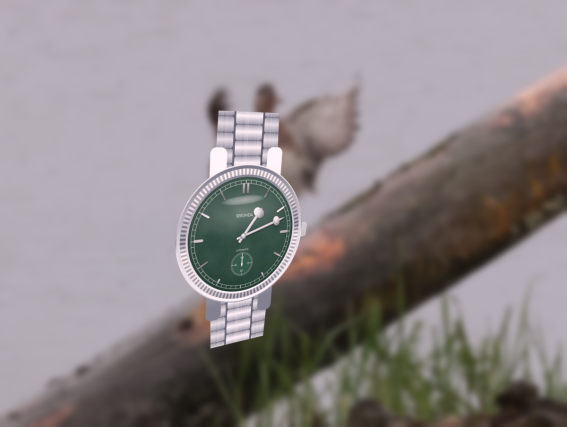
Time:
h=1 m=12
